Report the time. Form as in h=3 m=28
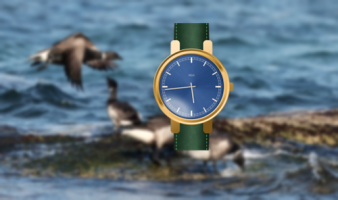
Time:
h=5 m=44
